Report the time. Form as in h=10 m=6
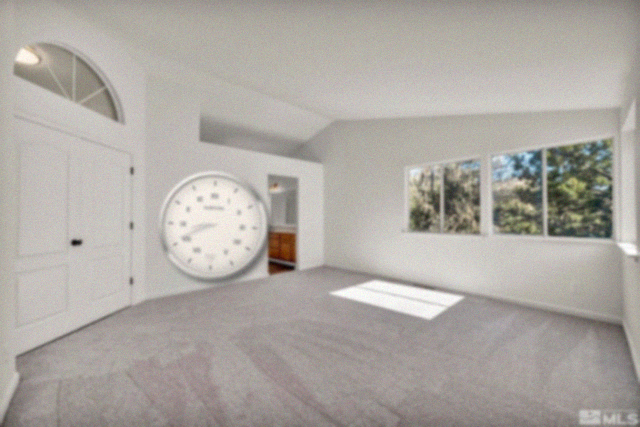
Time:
h=8 m=41
